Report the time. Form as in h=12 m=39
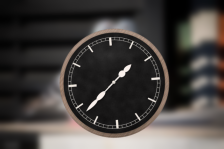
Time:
h=1 m=38
